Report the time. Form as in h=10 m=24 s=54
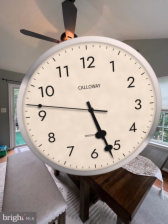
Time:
h=5 m=26 s=47
